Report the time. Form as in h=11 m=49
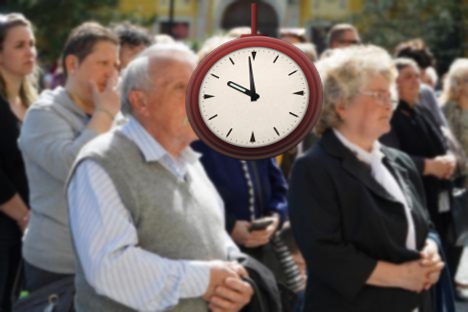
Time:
h=9 m=59
